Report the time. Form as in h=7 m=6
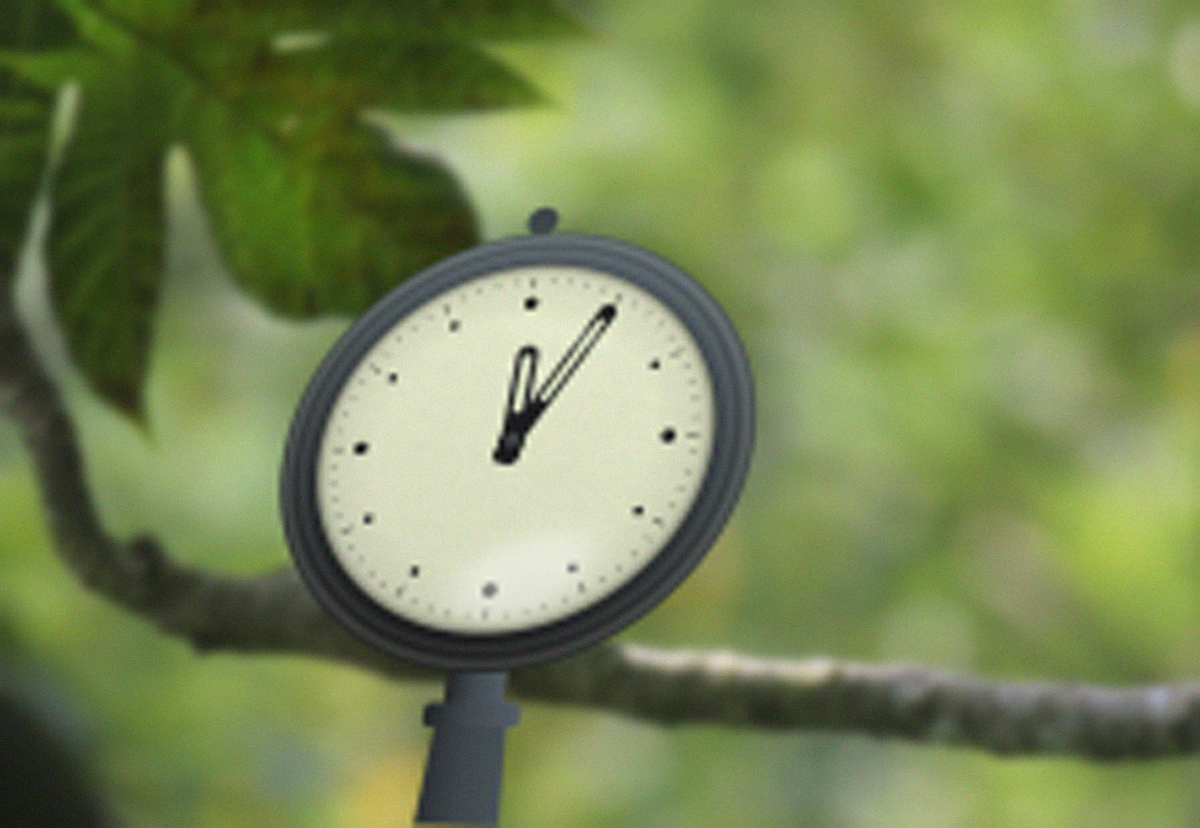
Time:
h=12 m=5
